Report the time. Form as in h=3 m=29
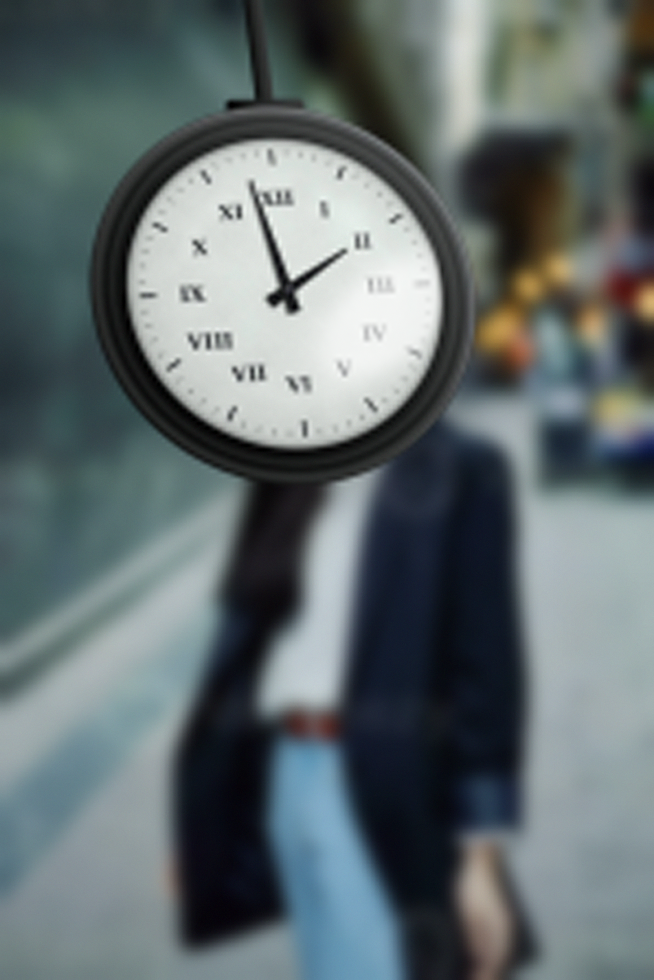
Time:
h=1 m=58
